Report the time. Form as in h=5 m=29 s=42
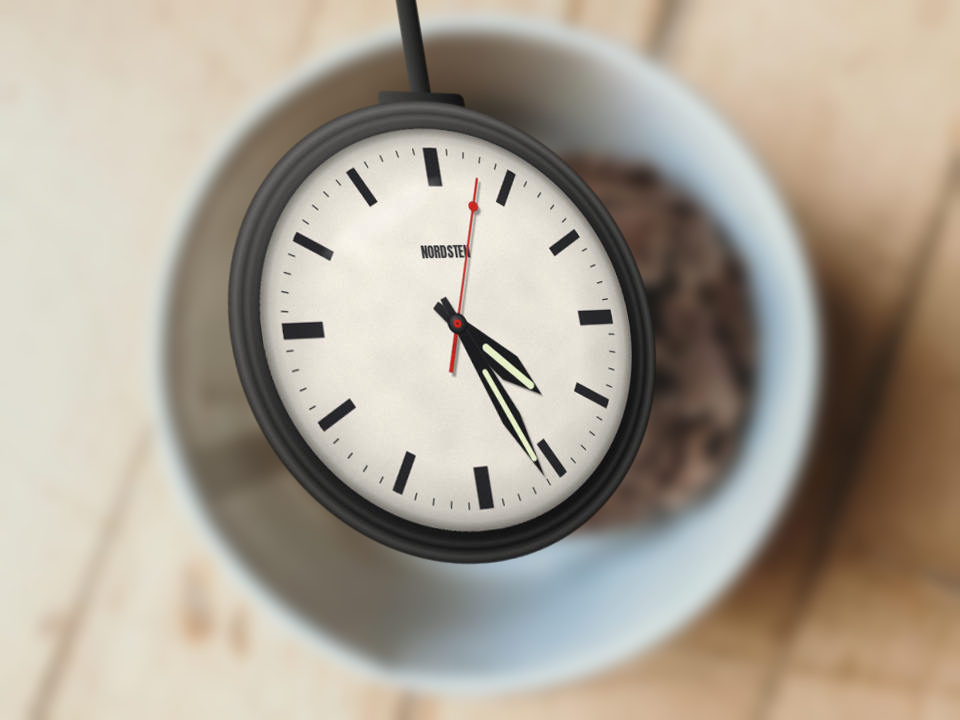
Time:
h=4 m=26 s=3
